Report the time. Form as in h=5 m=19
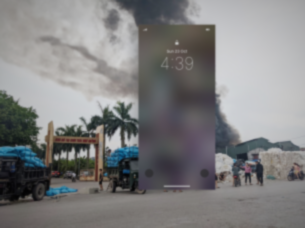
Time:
h=4 m=39
